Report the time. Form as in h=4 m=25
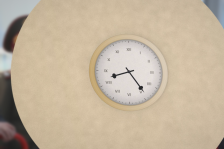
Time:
h=8 m=24
